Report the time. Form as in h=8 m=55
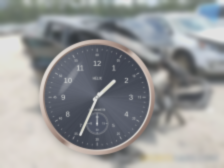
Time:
h=1 m=34
